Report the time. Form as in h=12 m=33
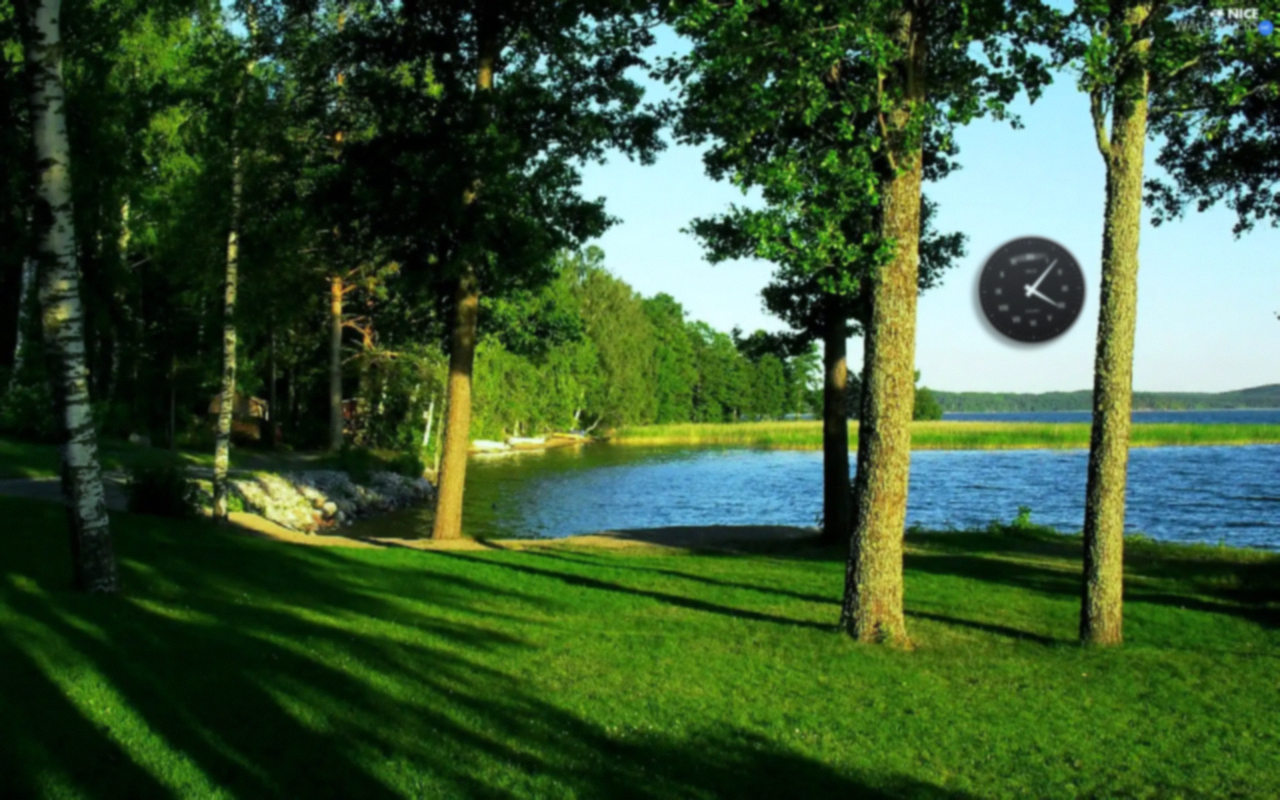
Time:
h=4 m=7
